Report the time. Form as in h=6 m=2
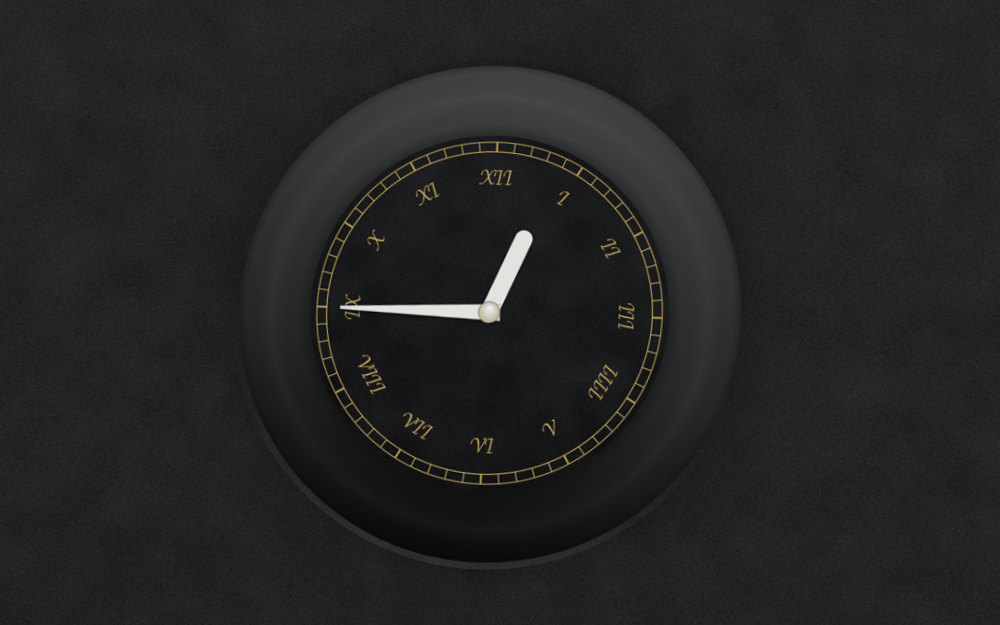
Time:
h=12 m=45
